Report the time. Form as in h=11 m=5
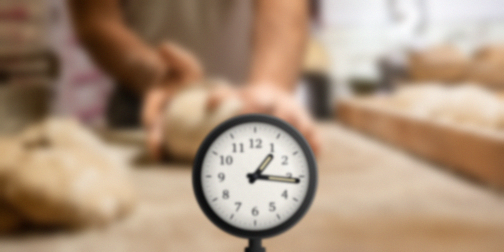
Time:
h=1 m=16
